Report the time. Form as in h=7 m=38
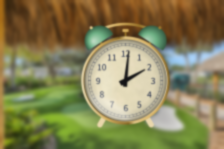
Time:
h=2 m=1
